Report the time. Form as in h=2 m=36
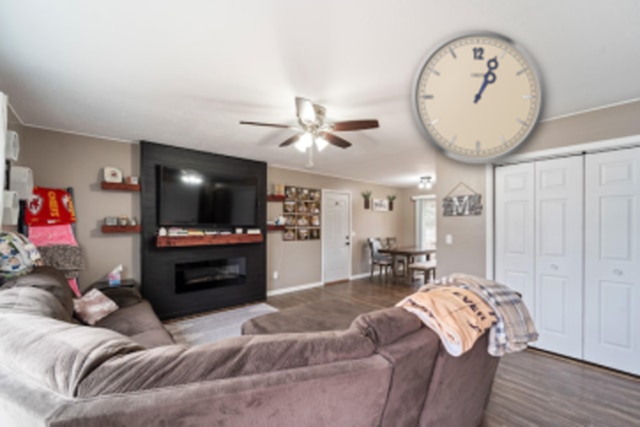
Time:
h=1 m=4
